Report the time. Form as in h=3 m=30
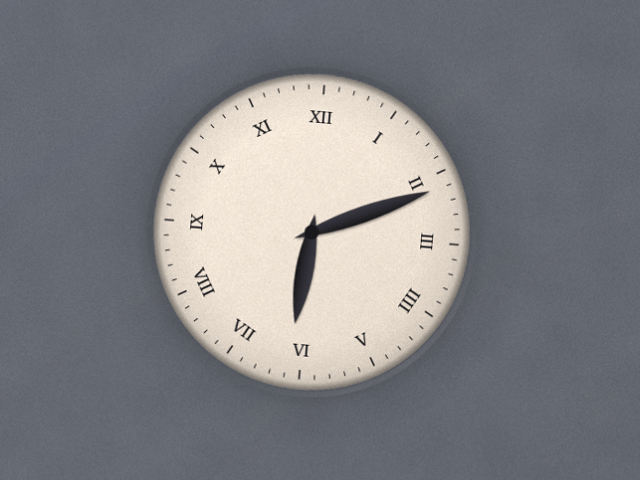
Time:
h=6 m=11
